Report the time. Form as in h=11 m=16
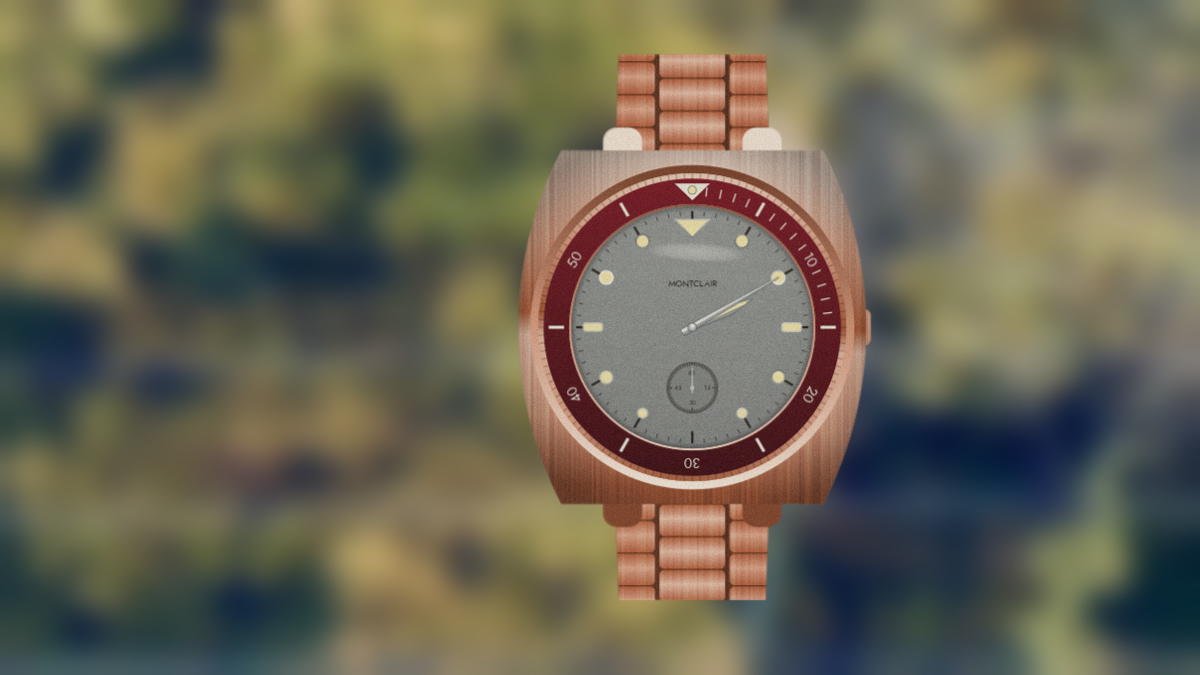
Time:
h=2 m=10
